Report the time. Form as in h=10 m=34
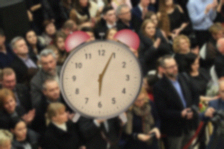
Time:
h=6 m=4
